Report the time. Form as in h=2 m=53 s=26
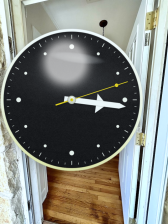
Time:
h=3 m=16 s=12
